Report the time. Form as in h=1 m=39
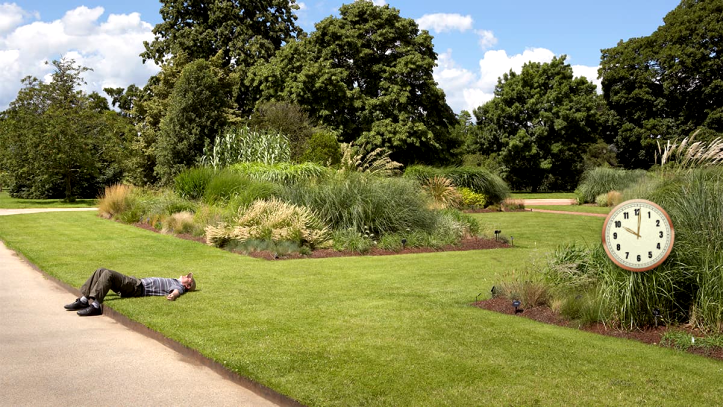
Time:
h=10 m=1
